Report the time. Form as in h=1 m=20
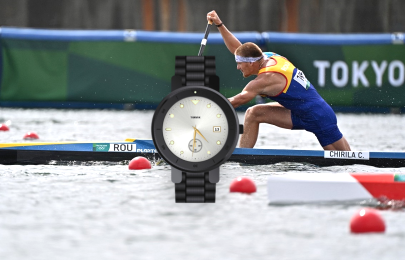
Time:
h=4 m=31
